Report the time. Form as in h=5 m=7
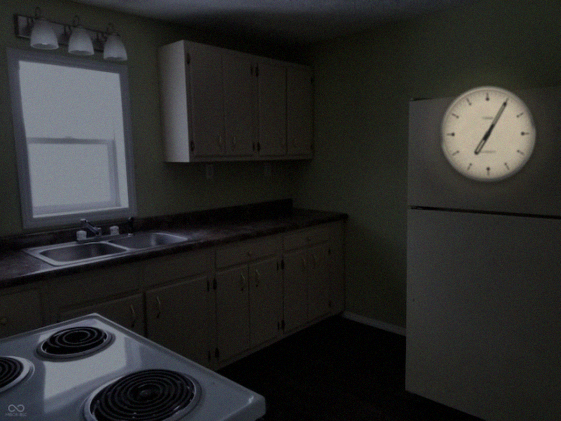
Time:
h=7 m=5
